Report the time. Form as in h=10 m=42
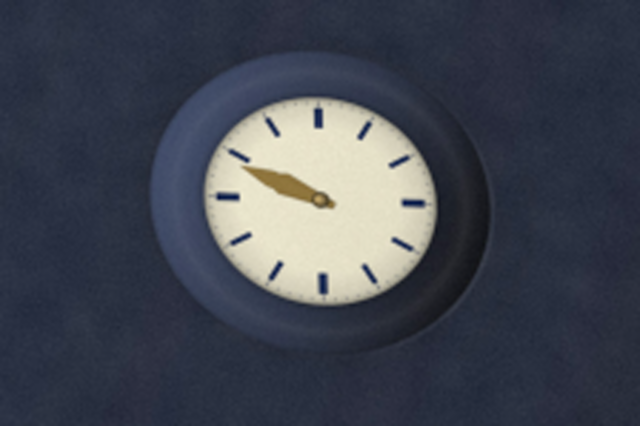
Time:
h=9 m=49
